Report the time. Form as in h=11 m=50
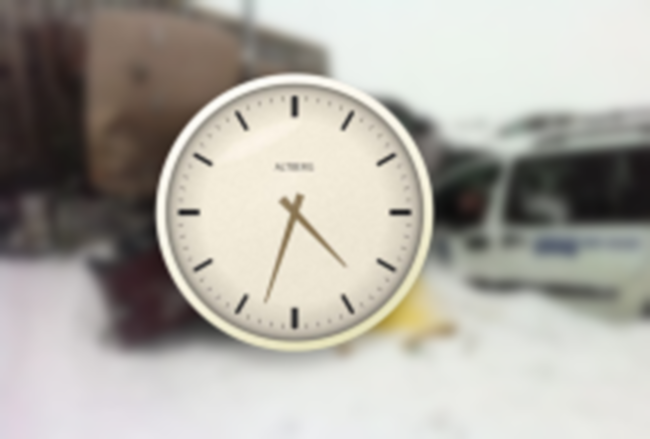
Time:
h=4 m=33
